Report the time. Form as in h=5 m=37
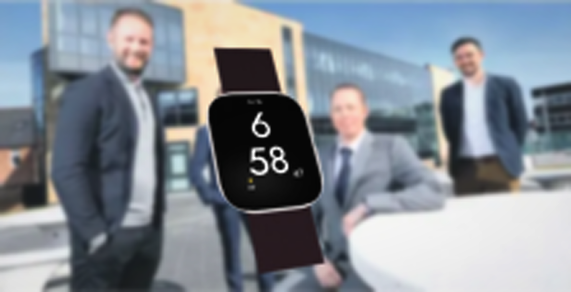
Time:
h=6 m=58
